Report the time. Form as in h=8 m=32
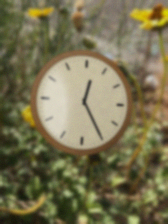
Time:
h=12 m=25
